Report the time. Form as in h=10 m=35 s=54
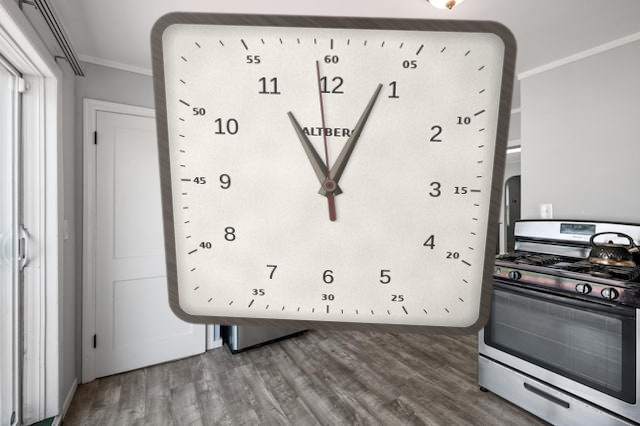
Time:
h=11 m=3 s=59
